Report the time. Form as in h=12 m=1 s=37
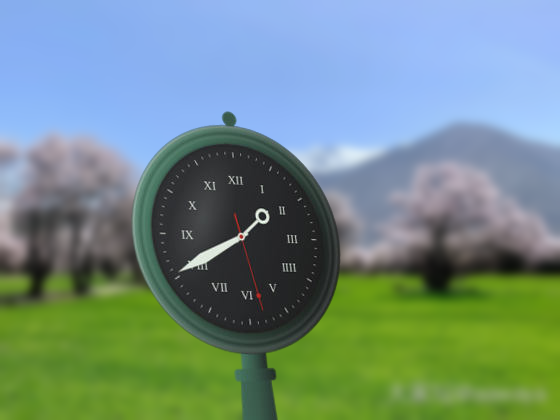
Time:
h=1 m=40 s=28
